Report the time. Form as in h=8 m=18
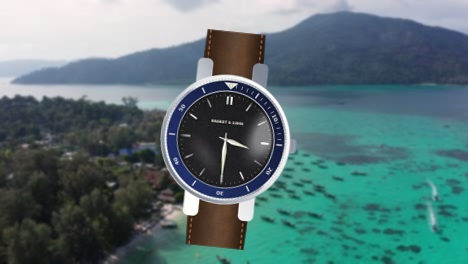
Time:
h=3 m=30
